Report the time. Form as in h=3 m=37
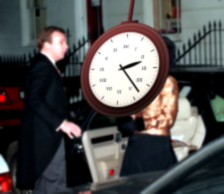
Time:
h=2 m=23
